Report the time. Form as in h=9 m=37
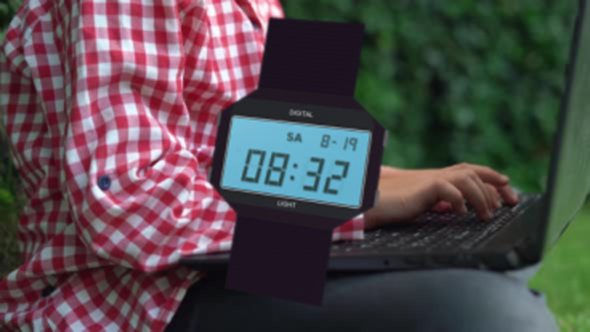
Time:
h=8 m=32
